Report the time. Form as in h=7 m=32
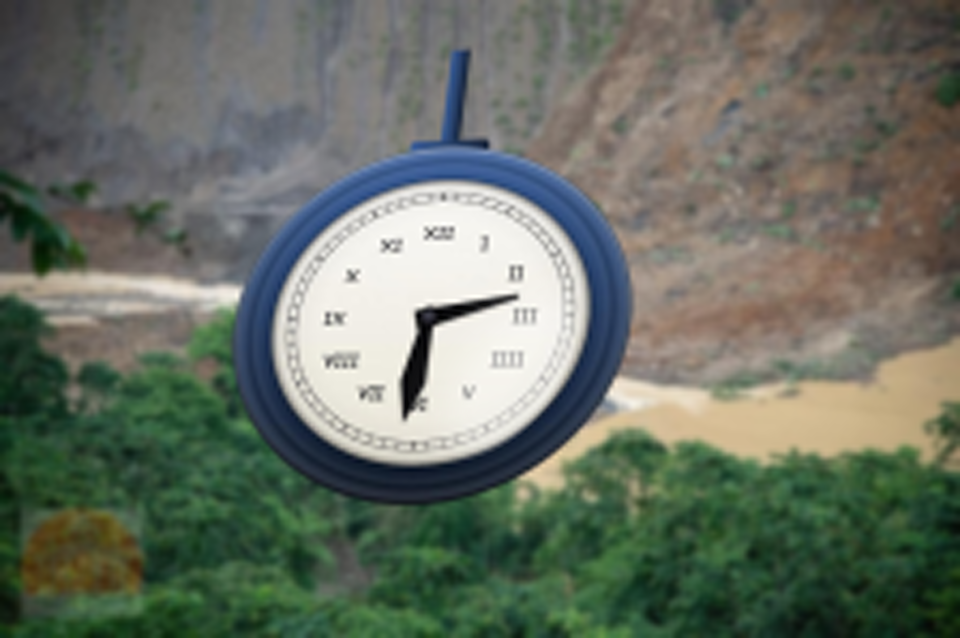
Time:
h=2 m=31
